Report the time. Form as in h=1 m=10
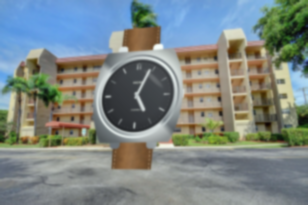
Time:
h=5 m=4
